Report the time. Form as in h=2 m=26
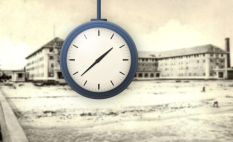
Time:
h=1 m=38
